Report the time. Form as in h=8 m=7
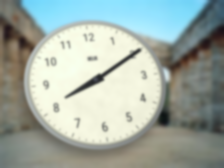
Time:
h=8 m=10
